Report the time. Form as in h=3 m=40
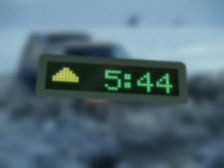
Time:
h=5 m=44
